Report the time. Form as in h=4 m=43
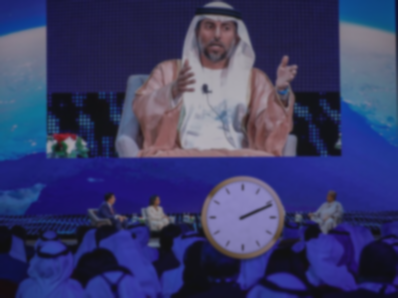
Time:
h=2 m=11
